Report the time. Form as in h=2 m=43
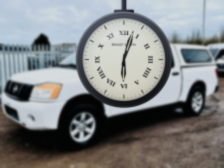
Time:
h=6 m=3
